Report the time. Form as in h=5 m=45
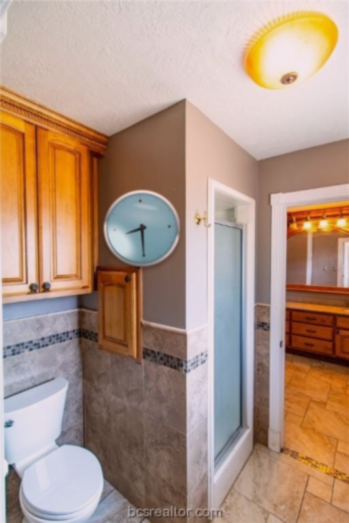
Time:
h=8 m=30
